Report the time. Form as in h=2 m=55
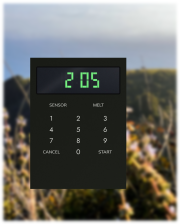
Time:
h=2 m=5
